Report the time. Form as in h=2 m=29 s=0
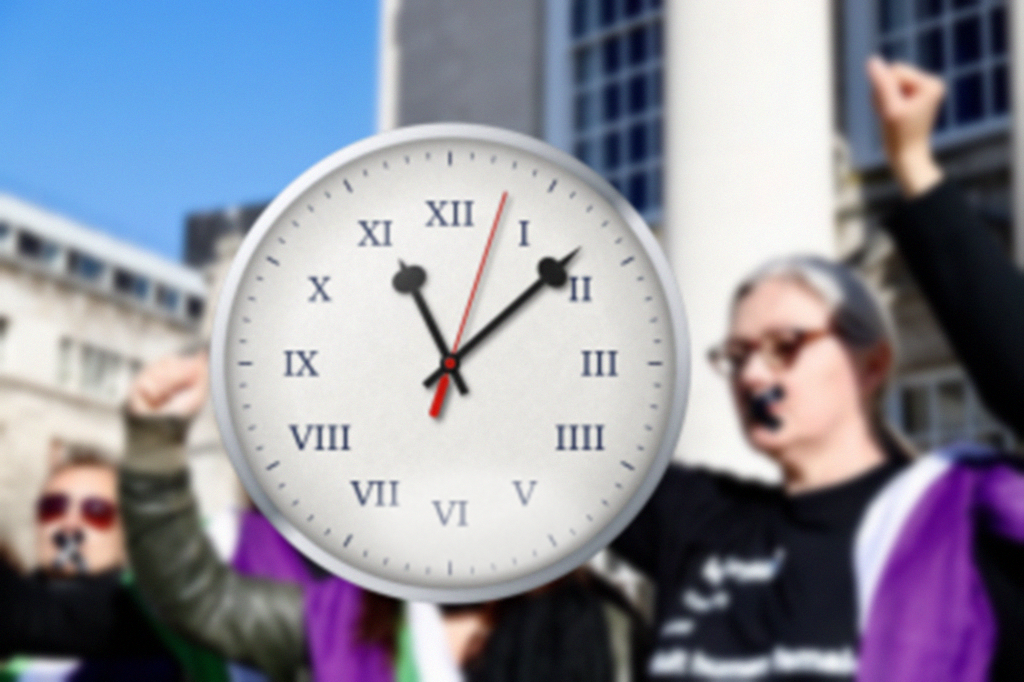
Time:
h=11 m=8 s=3
